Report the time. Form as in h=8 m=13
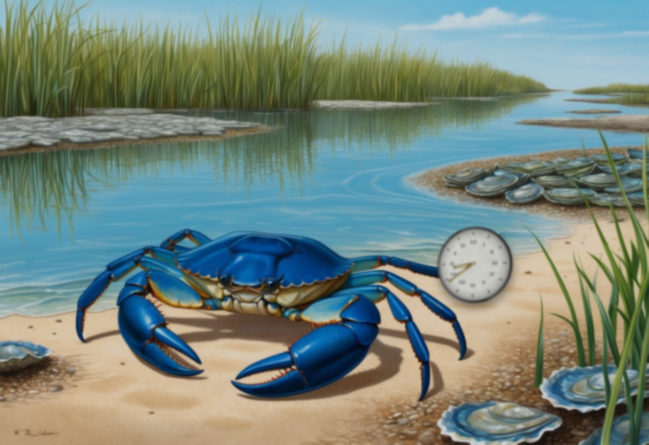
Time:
h=8 m=39
